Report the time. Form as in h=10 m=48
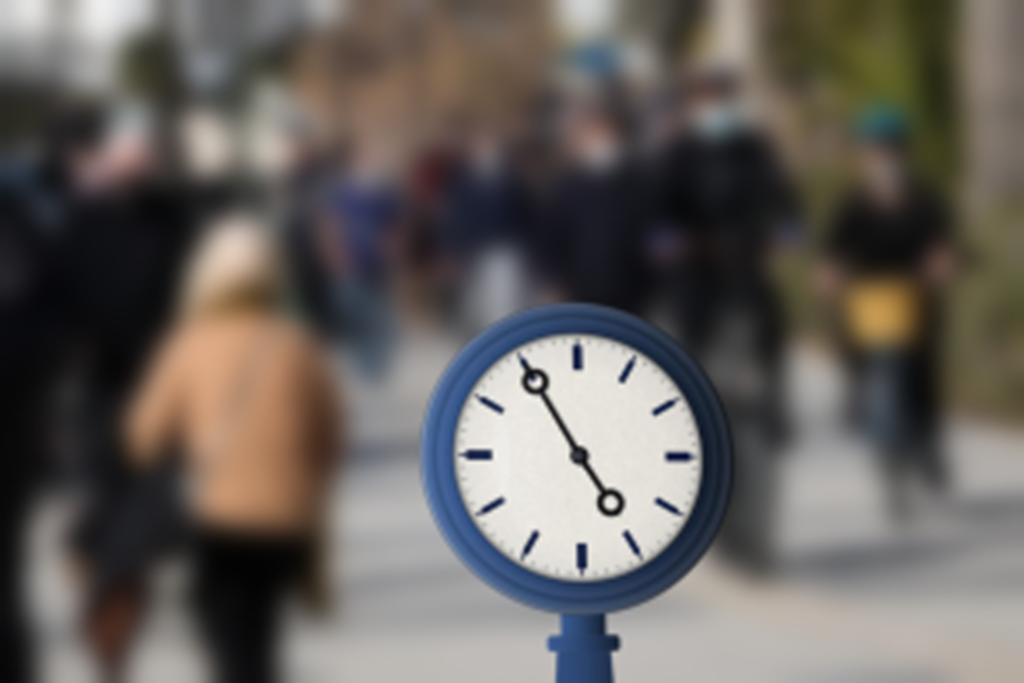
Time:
h=4 m=55
